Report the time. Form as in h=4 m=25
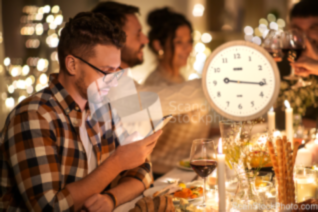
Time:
h=9 m=16
